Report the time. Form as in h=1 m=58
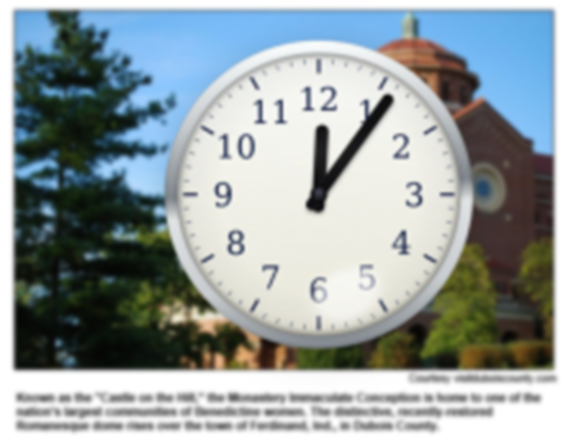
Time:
h=12 m=6
